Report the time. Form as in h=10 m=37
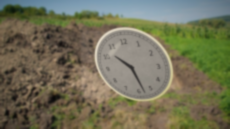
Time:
h=10 m=28
